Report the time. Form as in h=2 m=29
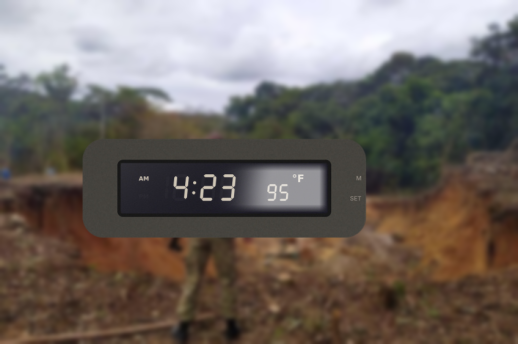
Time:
h=4 m=23
